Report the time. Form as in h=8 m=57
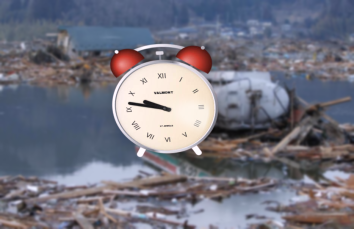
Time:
h=9 m=47
